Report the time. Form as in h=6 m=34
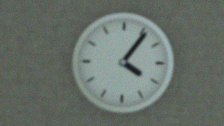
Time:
h=4 m=6
